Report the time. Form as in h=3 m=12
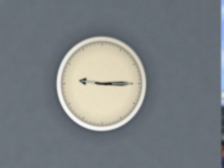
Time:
h=9 m=15
